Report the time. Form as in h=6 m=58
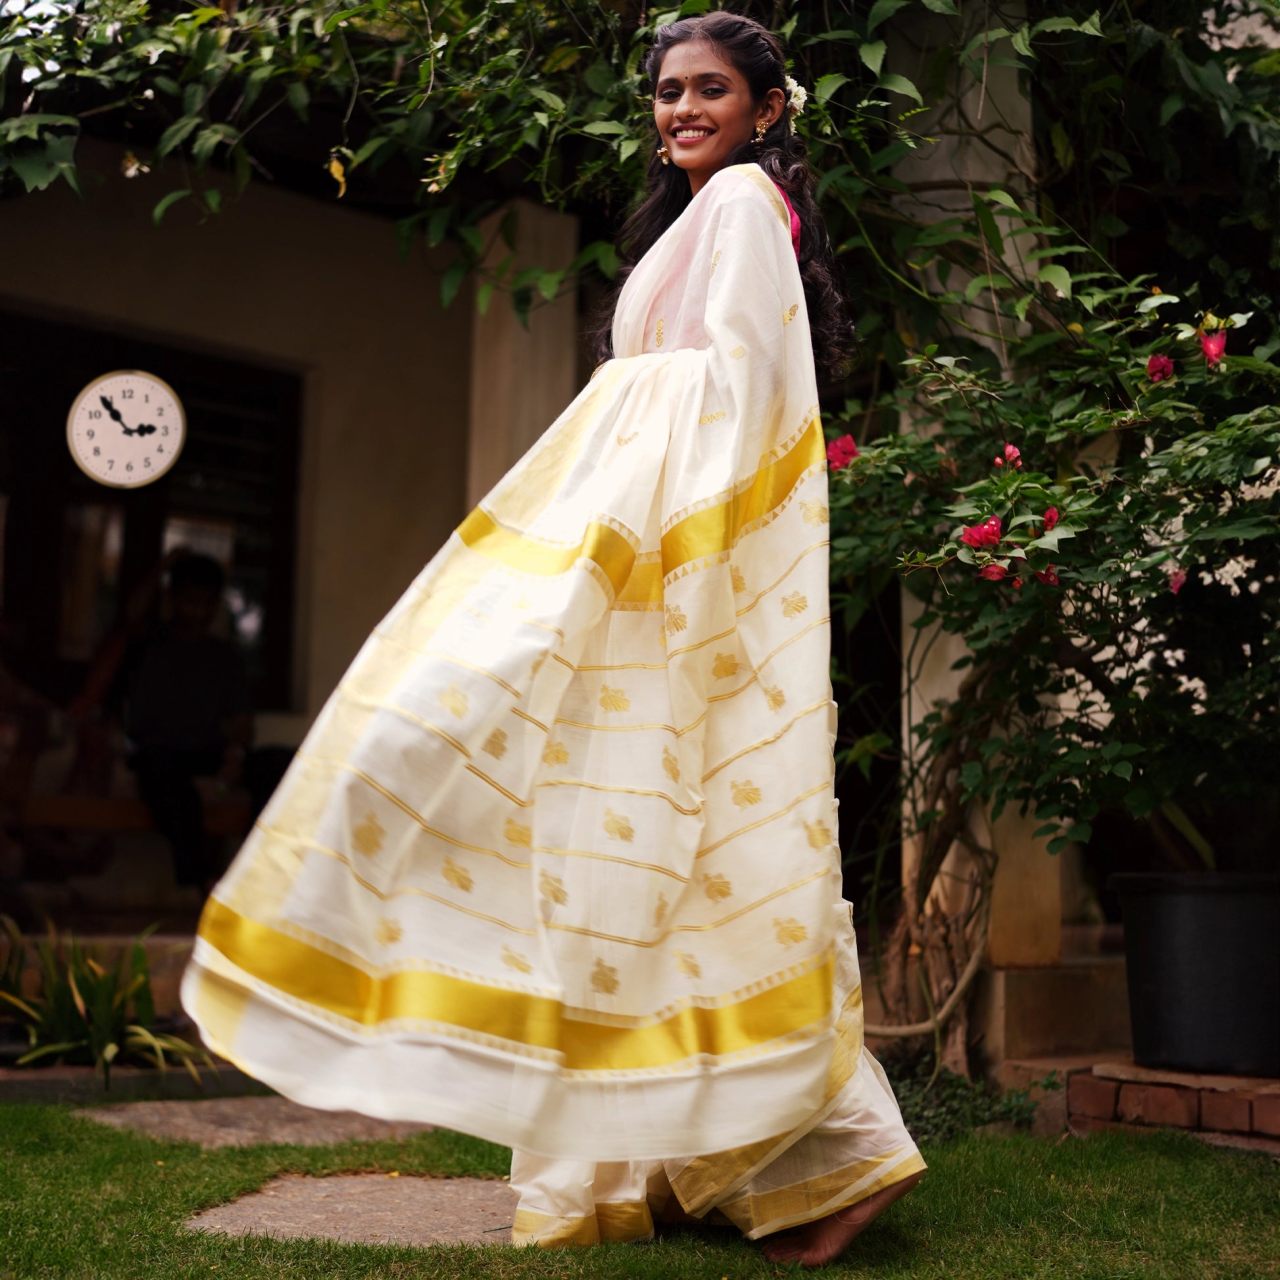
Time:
h=2 m=54
